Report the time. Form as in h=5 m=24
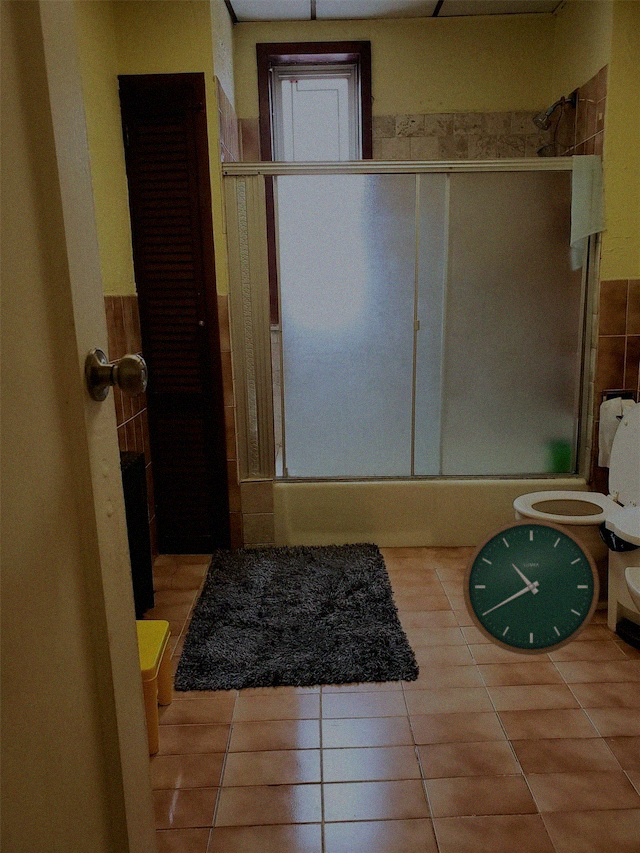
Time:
h=10 m=40
